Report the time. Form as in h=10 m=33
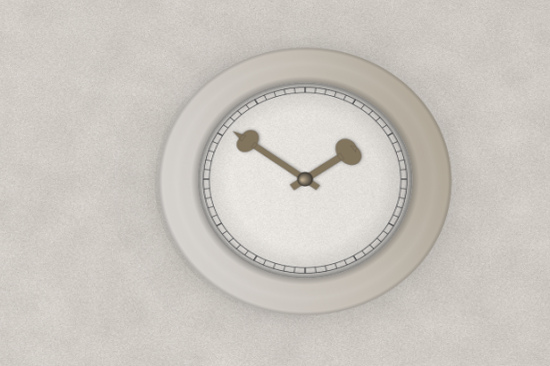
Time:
h=1 m=51
